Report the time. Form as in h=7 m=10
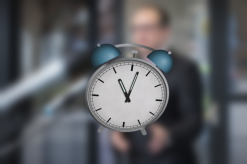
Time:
h=11 m=2
